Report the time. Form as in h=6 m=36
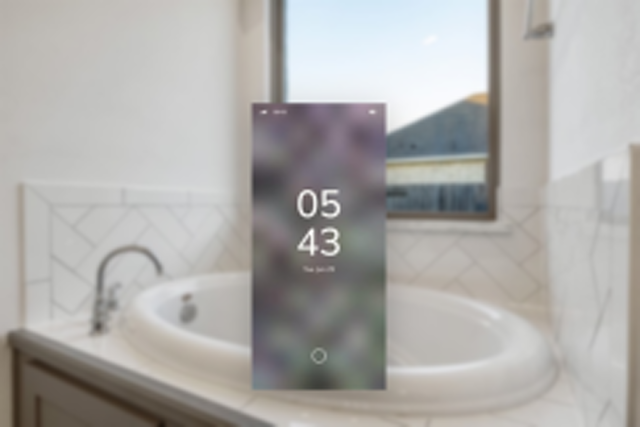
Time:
h=5 m=43
